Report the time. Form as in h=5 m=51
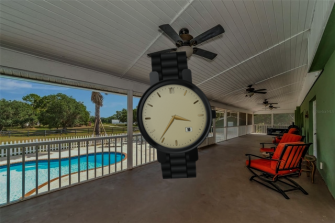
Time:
h=3 m=36
